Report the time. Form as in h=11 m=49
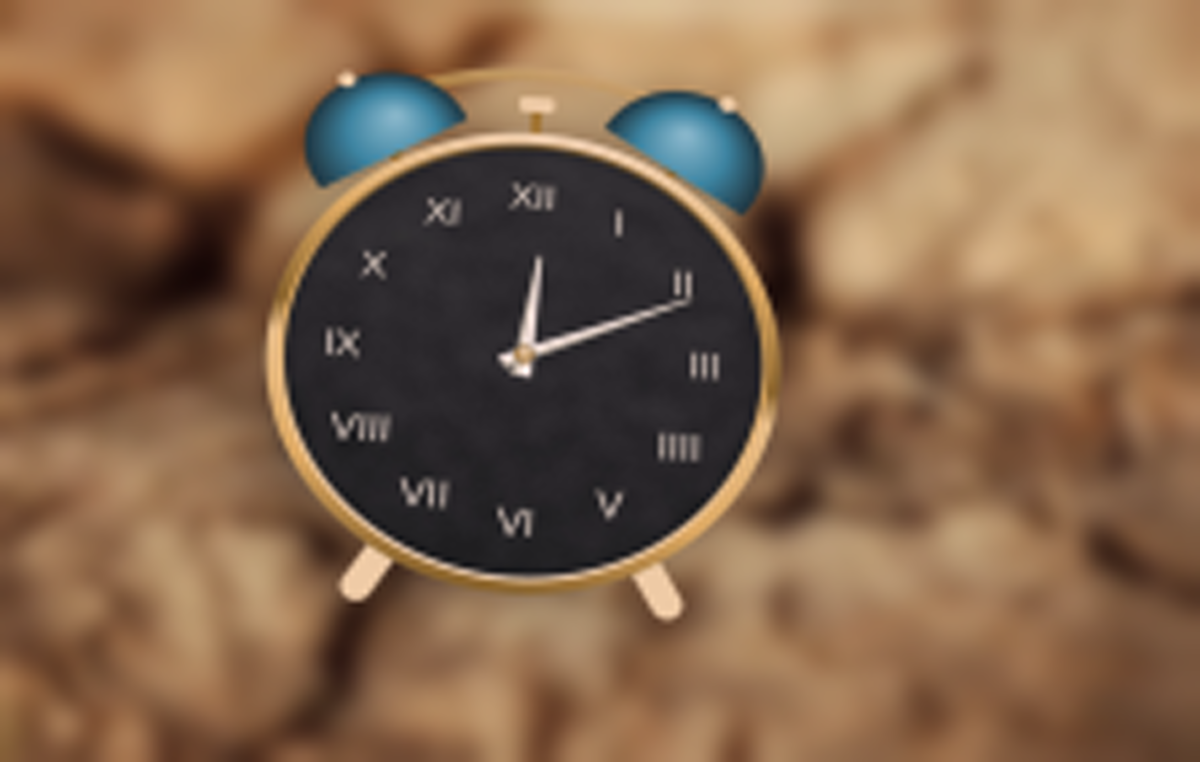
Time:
h=12 m=11
